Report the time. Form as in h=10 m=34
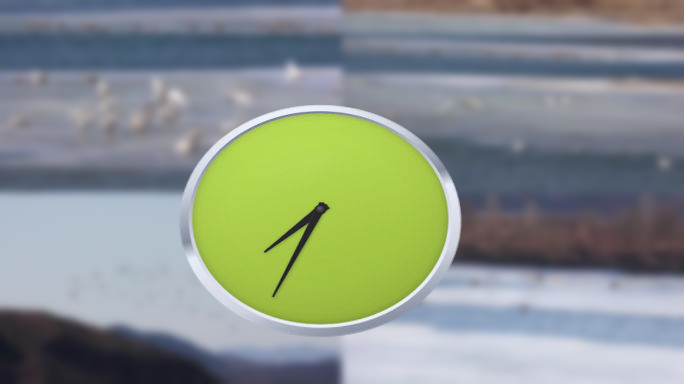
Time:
h=7 m=34
